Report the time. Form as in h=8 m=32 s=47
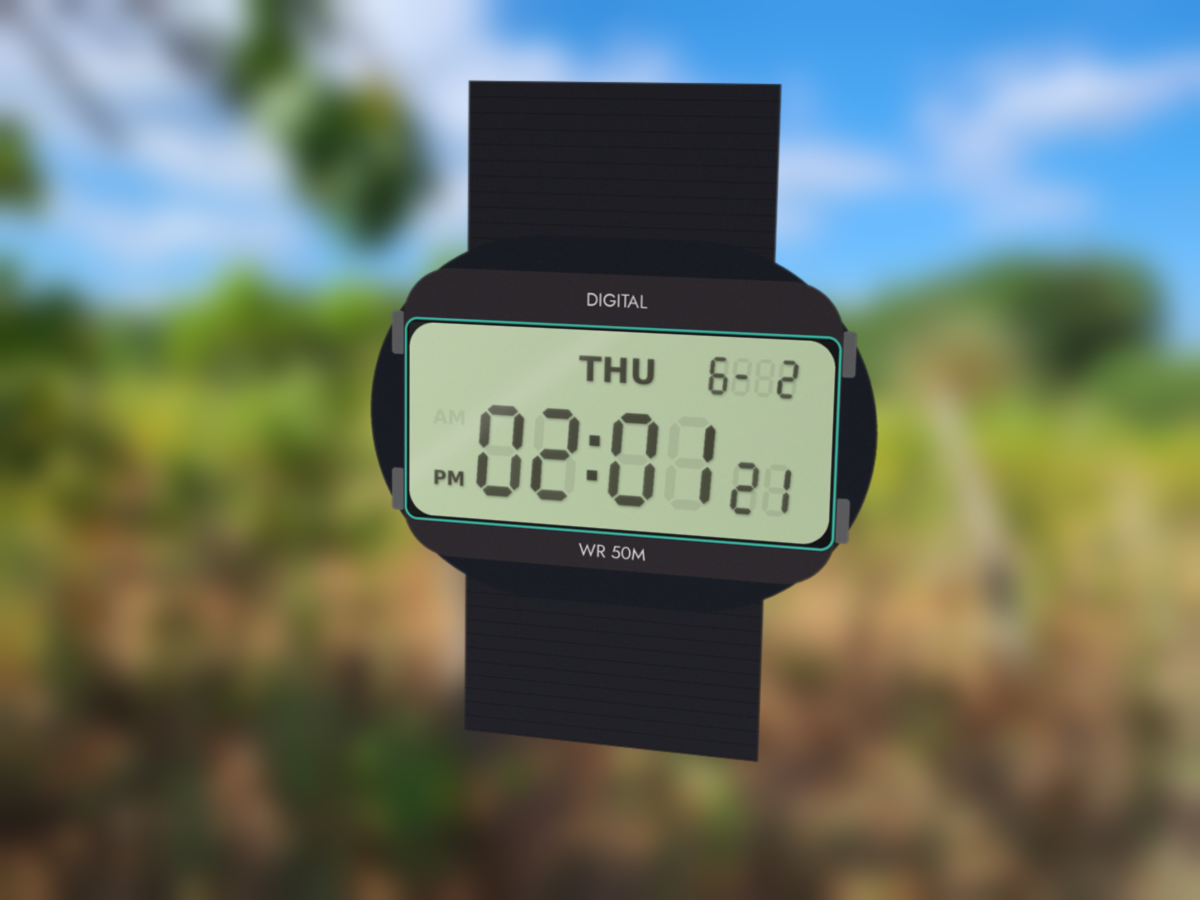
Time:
h=2 m=1 s=21
